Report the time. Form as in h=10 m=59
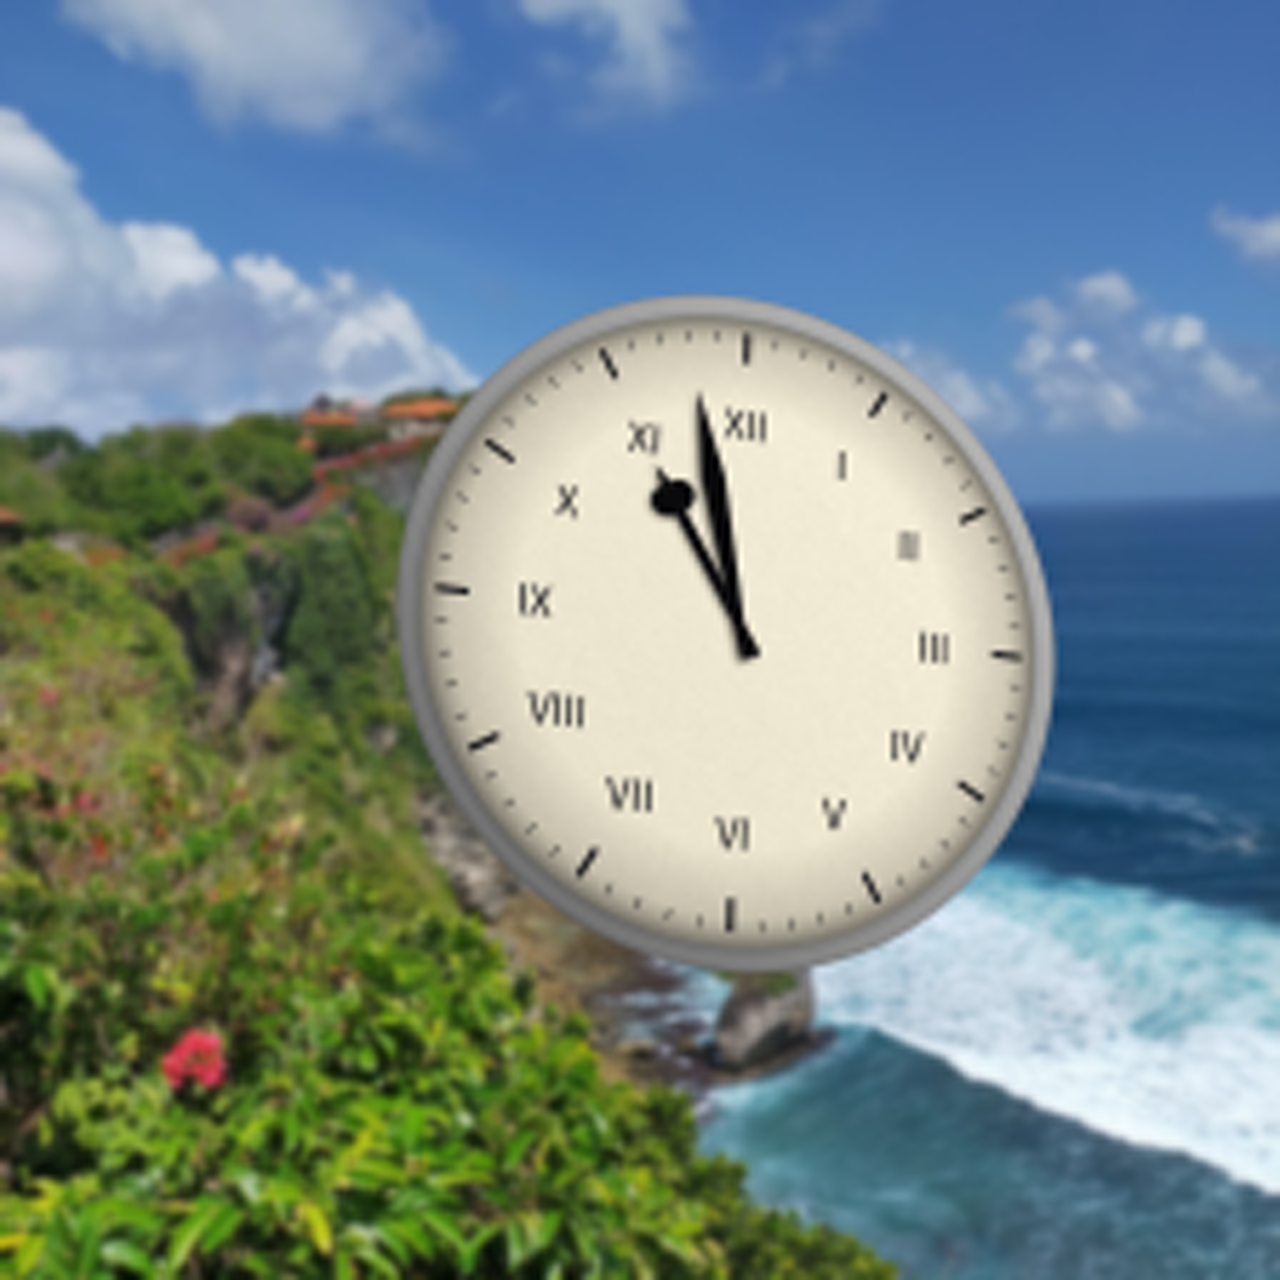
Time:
h=10 m=58
